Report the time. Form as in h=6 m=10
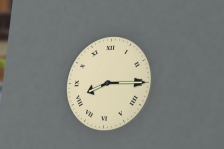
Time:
h=8 m=15
